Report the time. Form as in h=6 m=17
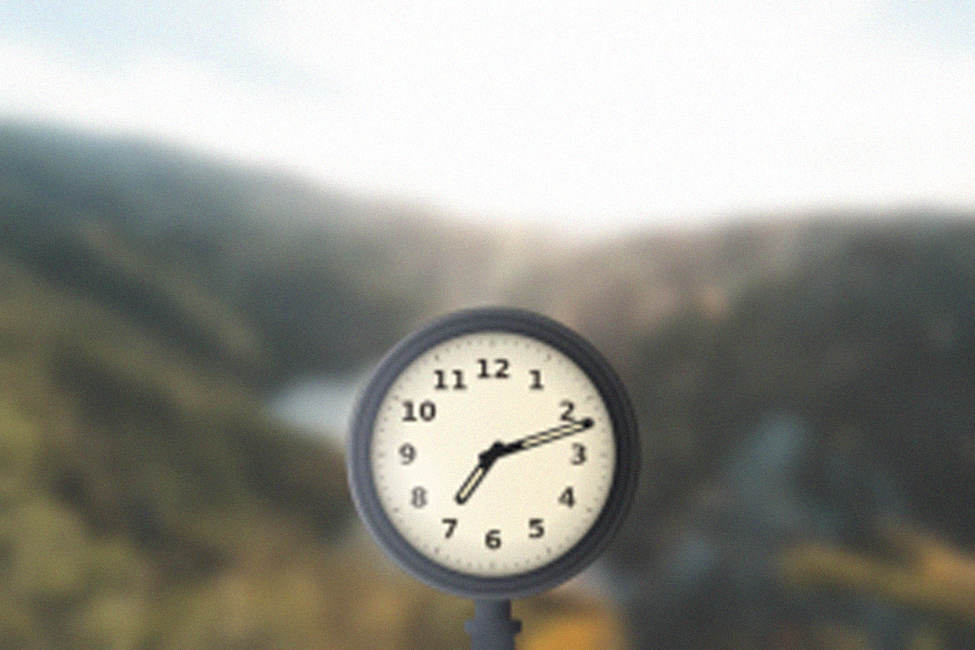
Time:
h=7 m=12
